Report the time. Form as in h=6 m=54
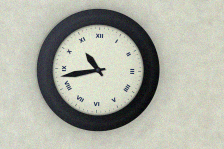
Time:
h=10 m=43
